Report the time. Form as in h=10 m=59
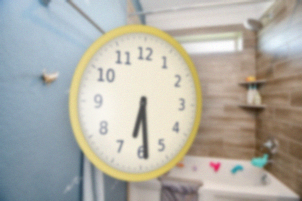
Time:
h=6 m=29
